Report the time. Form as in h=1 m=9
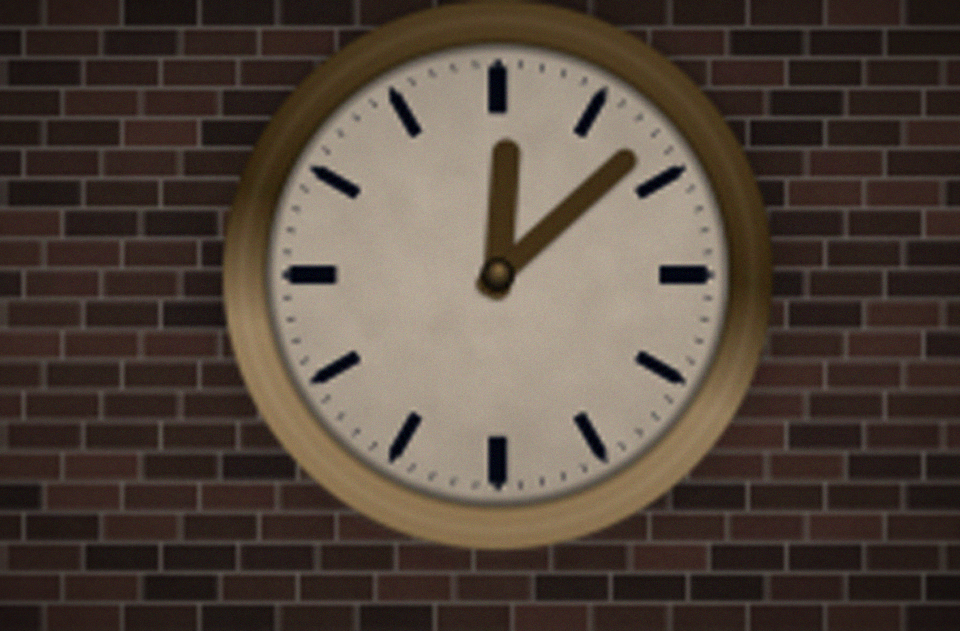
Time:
h=12 m=8
